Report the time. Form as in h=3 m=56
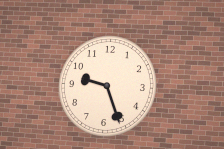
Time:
h=9 m=26
